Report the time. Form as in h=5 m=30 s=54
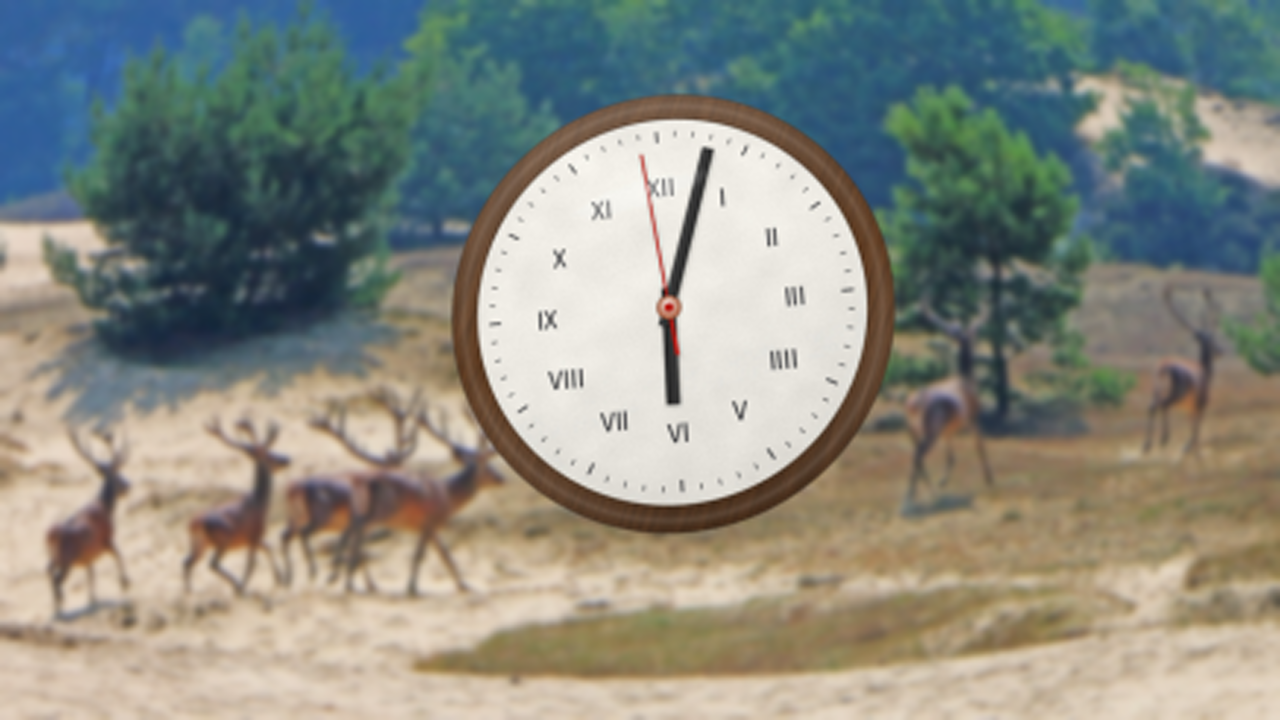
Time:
h=6 m=2 s=59
